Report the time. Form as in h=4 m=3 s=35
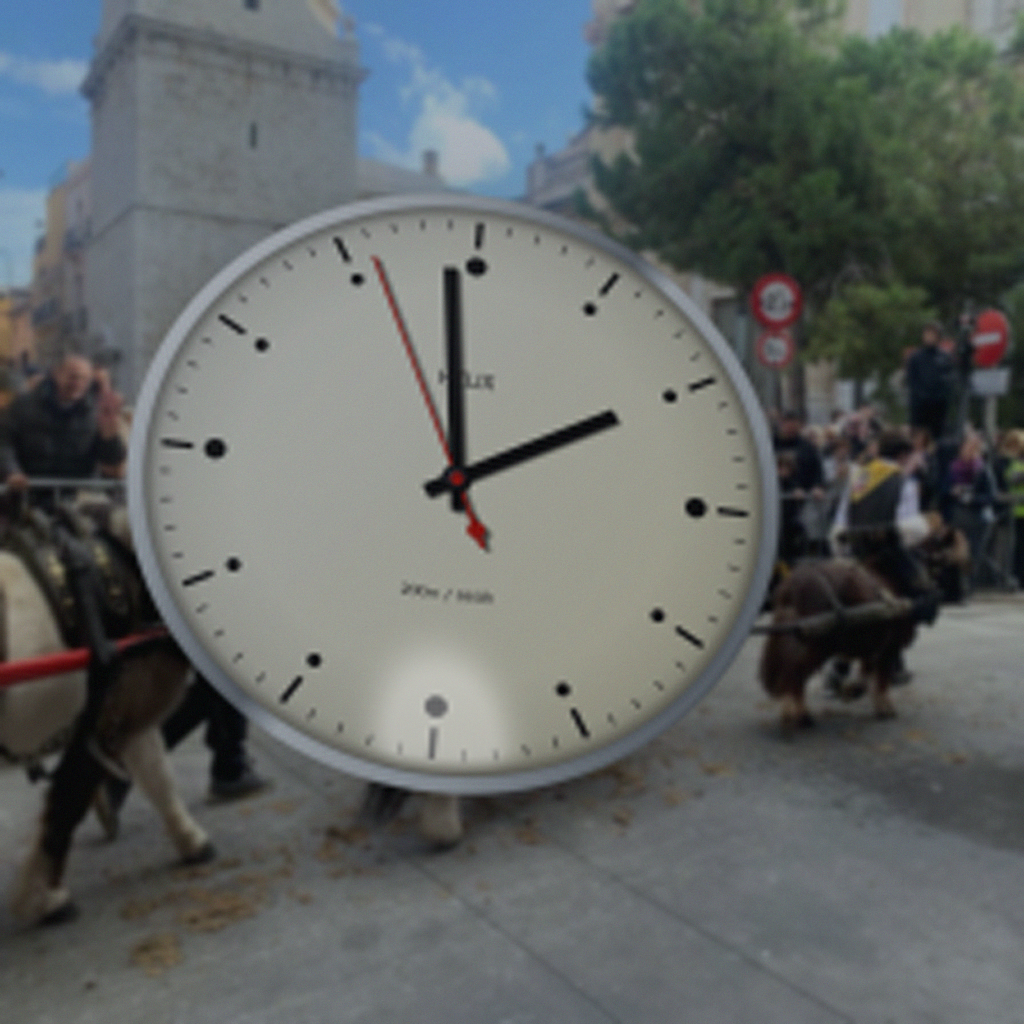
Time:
h=1 m=58 s=56
